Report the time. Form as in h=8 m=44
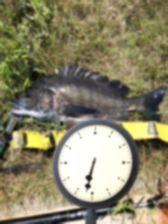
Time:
h=6 m=32
